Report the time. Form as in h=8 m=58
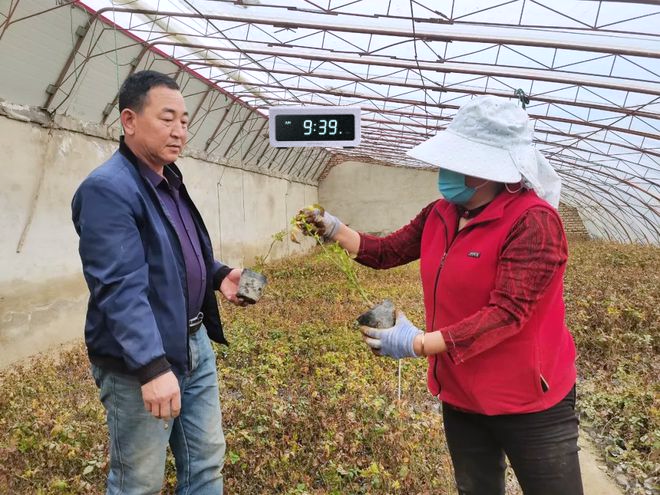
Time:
h=9 m=39
